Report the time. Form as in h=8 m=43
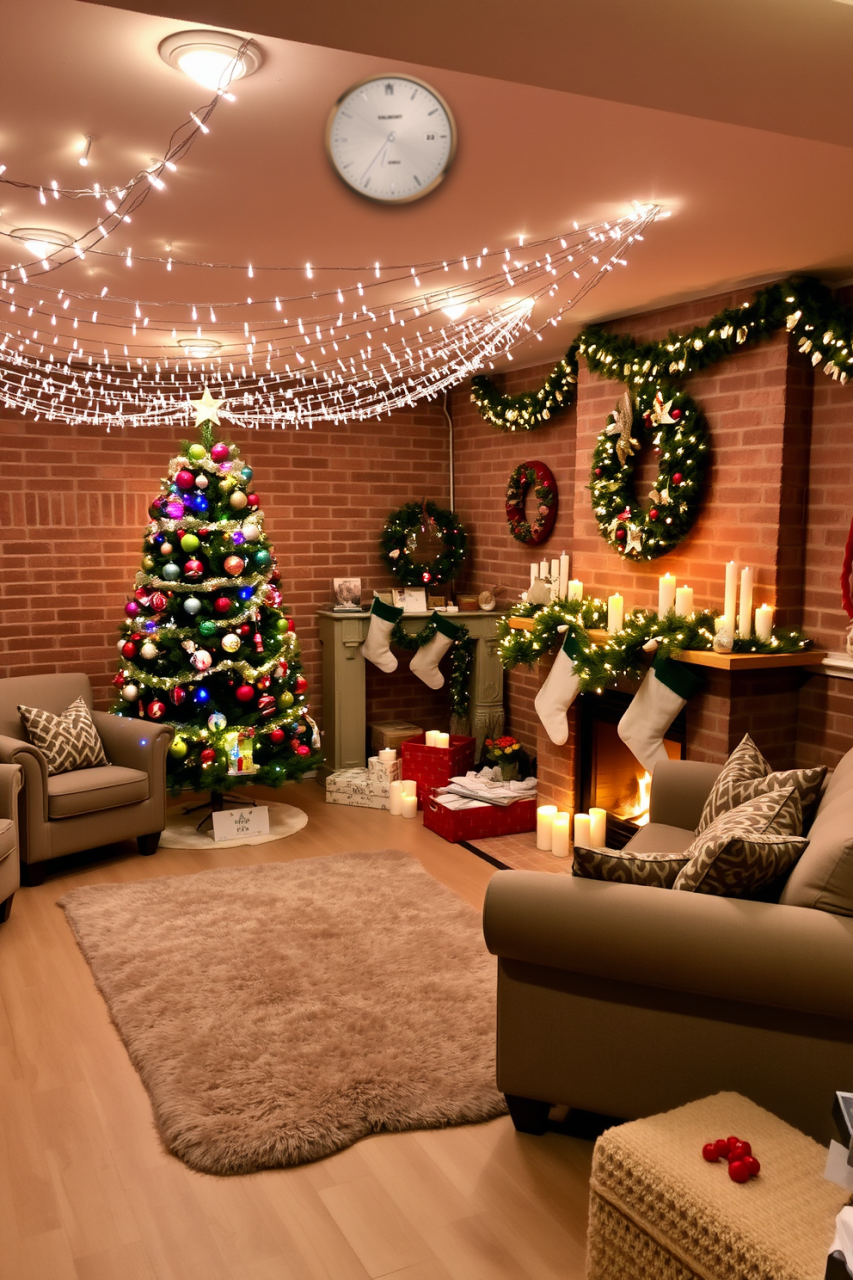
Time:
h=6 m=36
